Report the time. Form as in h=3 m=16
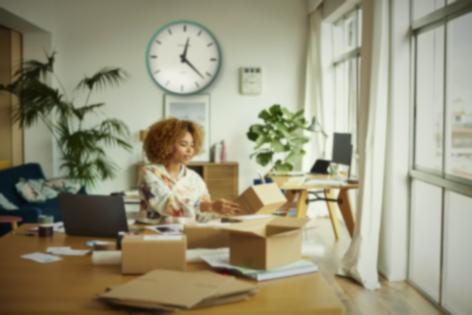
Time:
h=12 m=22
